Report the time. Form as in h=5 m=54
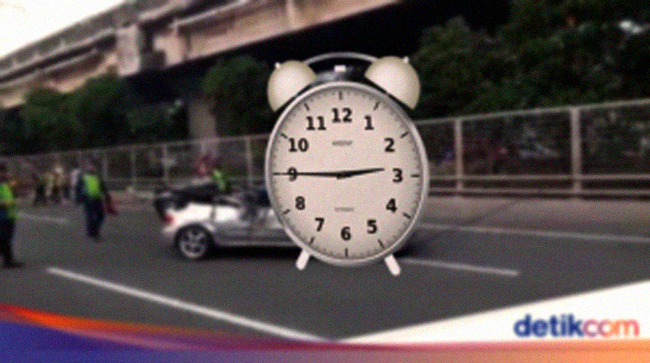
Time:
h=2 m=45
